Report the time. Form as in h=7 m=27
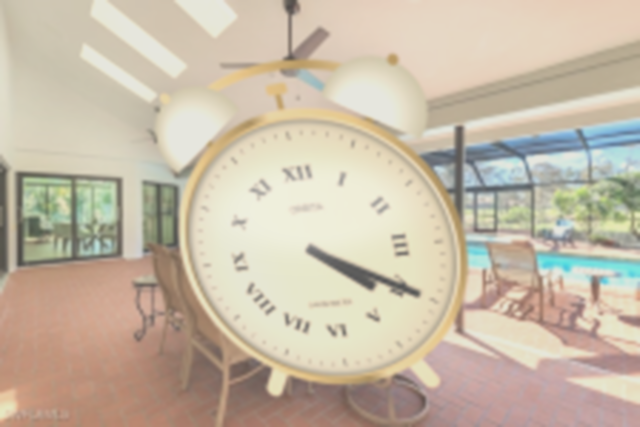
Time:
h=4 m=20
